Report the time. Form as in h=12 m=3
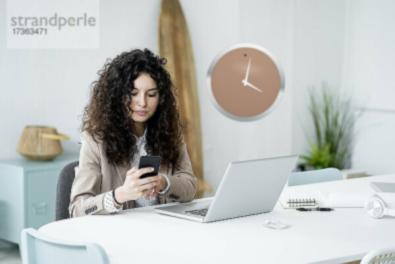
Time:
h=4 m=2
